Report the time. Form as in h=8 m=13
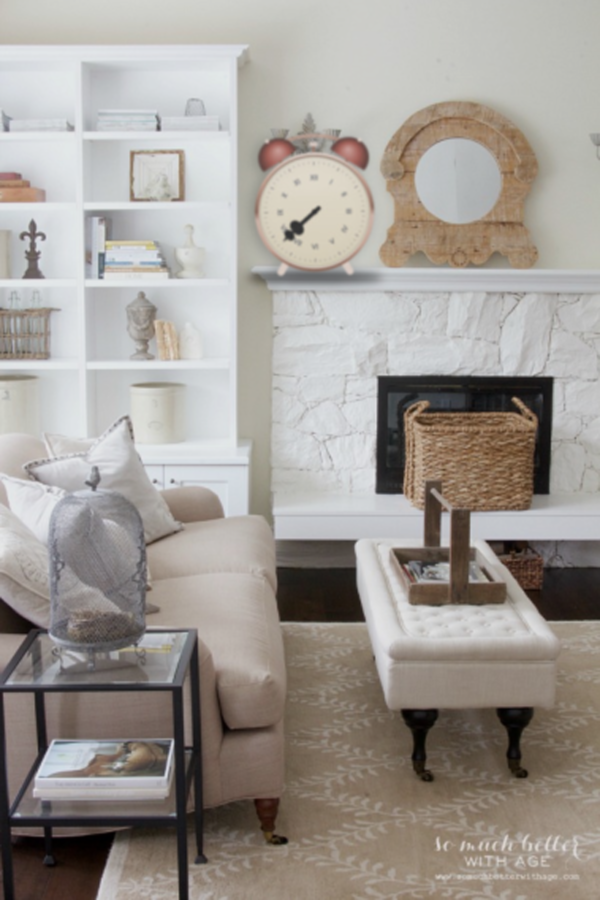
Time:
h=7 m=38
